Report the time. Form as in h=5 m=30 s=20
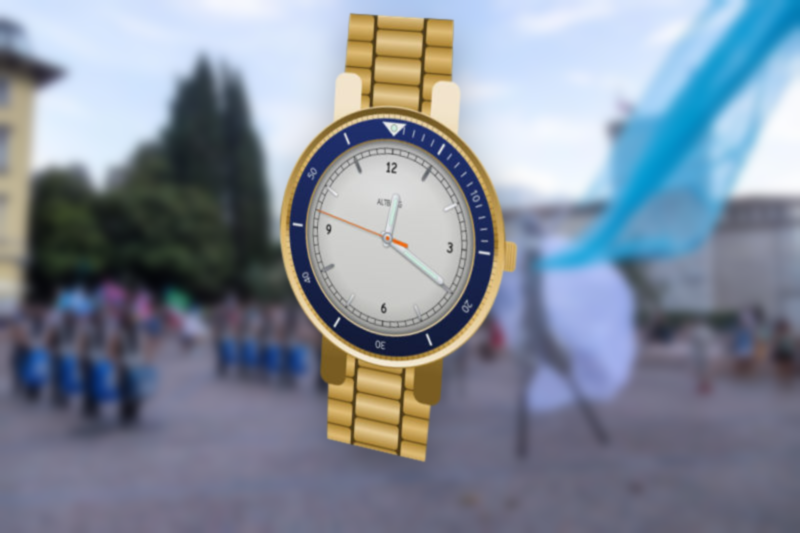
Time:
h=12 m=19 s=47
